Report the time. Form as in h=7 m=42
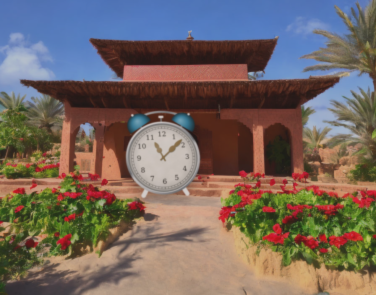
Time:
h=11 m=8
